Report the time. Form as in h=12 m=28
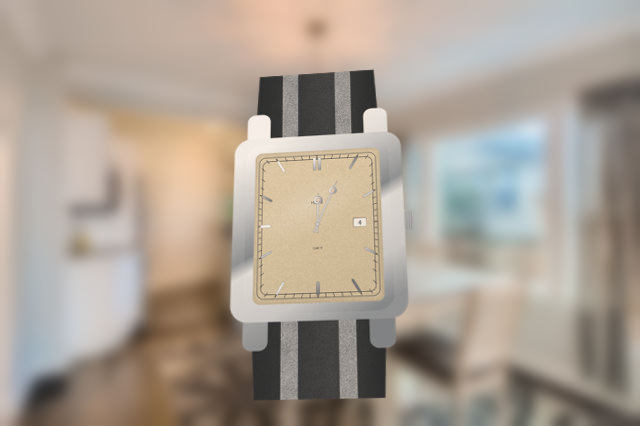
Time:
h=12 m=4
